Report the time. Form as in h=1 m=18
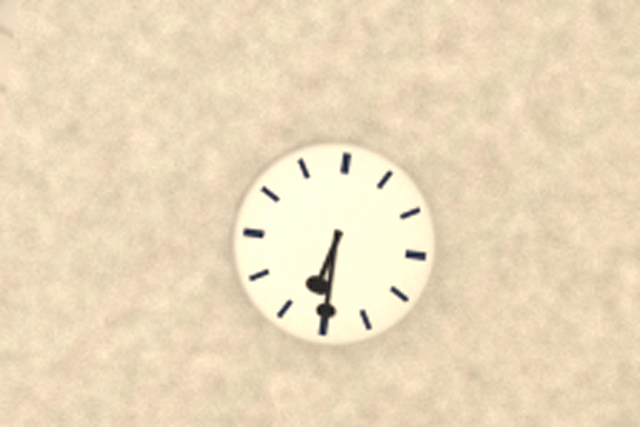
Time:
h=6 m=30
